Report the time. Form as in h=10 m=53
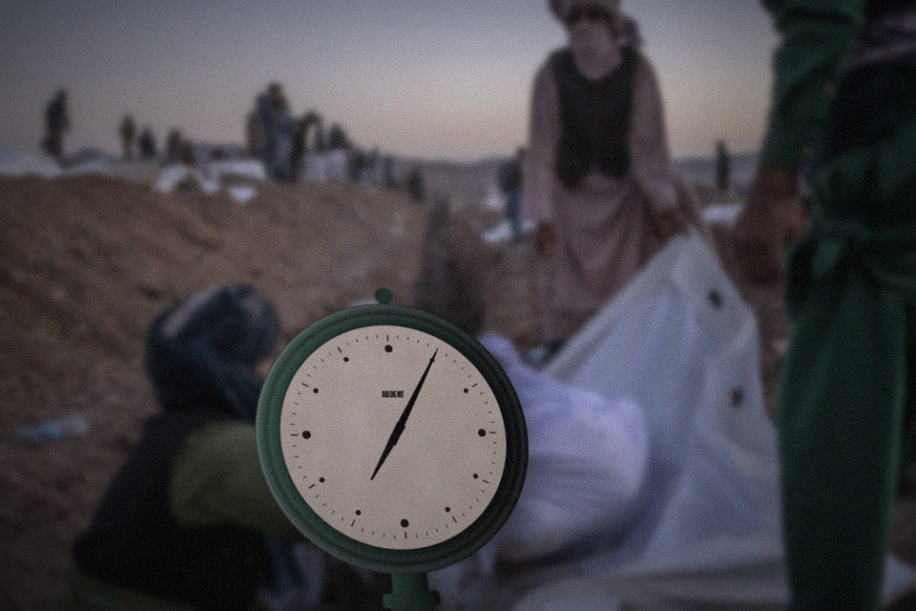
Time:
h=7 m=5
